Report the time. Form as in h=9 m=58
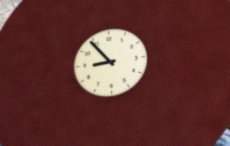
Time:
h=8 m=54
